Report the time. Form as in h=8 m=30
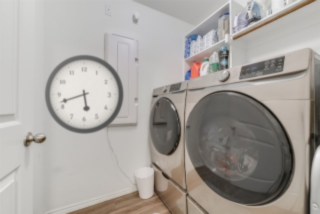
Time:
h=5 m=42
